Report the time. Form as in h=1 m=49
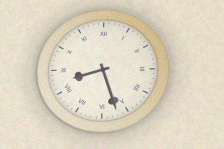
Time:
h=8 m=27
